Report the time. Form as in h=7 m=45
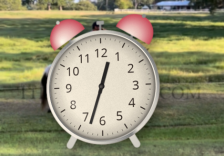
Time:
h=12 m=33
